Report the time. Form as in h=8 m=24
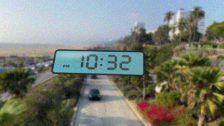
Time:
h=10 m=32
